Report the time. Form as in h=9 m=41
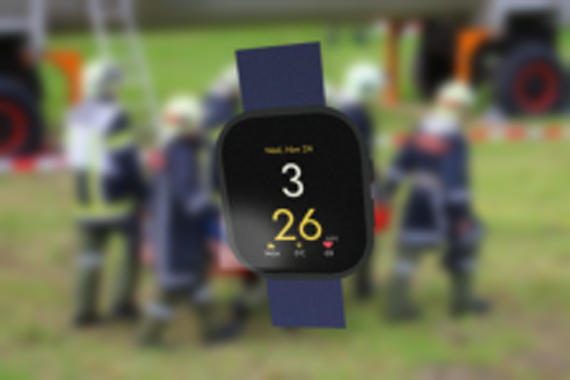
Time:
h=3 m=26
